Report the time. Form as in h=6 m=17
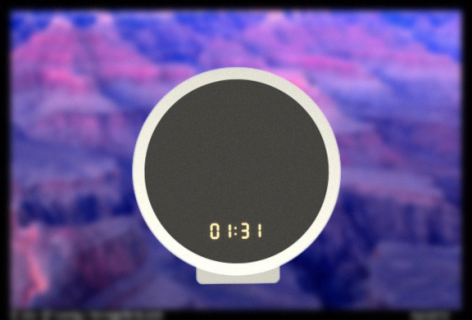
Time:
h=1 m=31
